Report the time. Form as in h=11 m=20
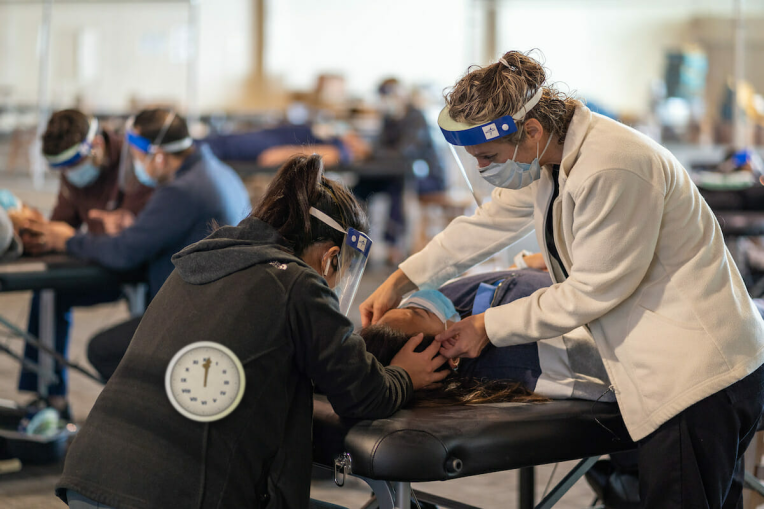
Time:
h=12 m=1
